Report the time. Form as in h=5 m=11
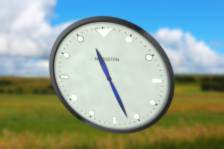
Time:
h=11 m=27
